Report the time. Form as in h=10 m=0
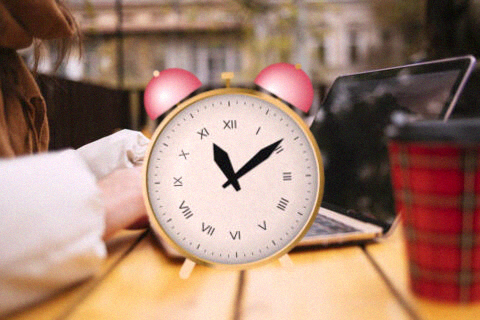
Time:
h=11 m=9
